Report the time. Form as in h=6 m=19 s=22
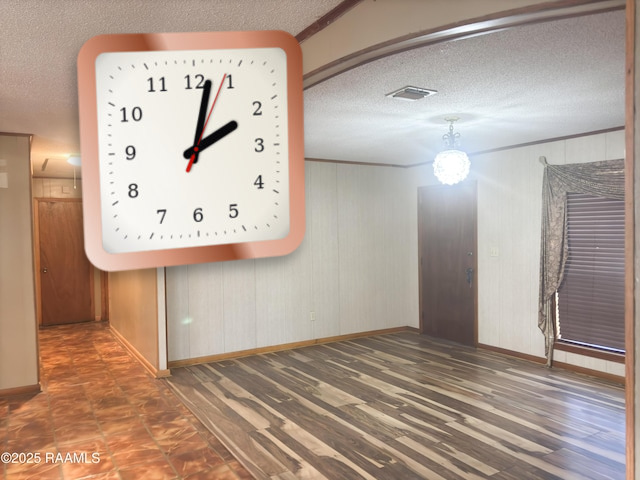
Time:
h=2 m=2 s=4
